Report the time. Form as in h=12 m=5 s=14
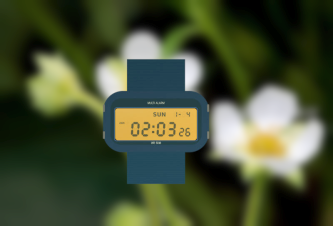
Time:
h=2 m=3 s=26
